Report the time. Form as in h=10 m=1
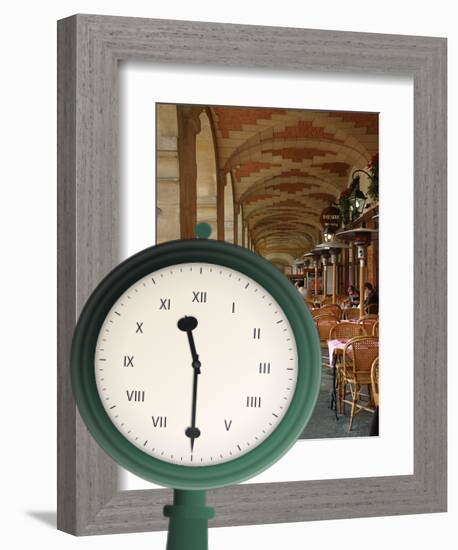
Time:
h=11 m=30
